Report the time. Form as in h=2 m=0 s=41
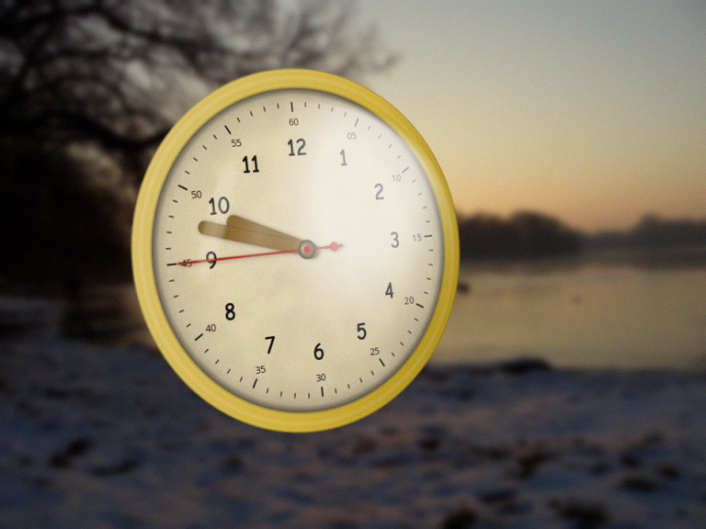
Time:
h=9 m=47 s=45
